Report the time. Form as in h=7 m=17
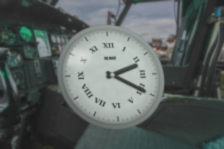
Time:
h=2 m=20
